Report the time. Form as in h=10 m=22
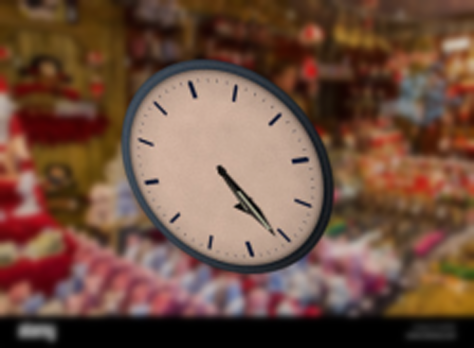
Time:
h=5 m=26
